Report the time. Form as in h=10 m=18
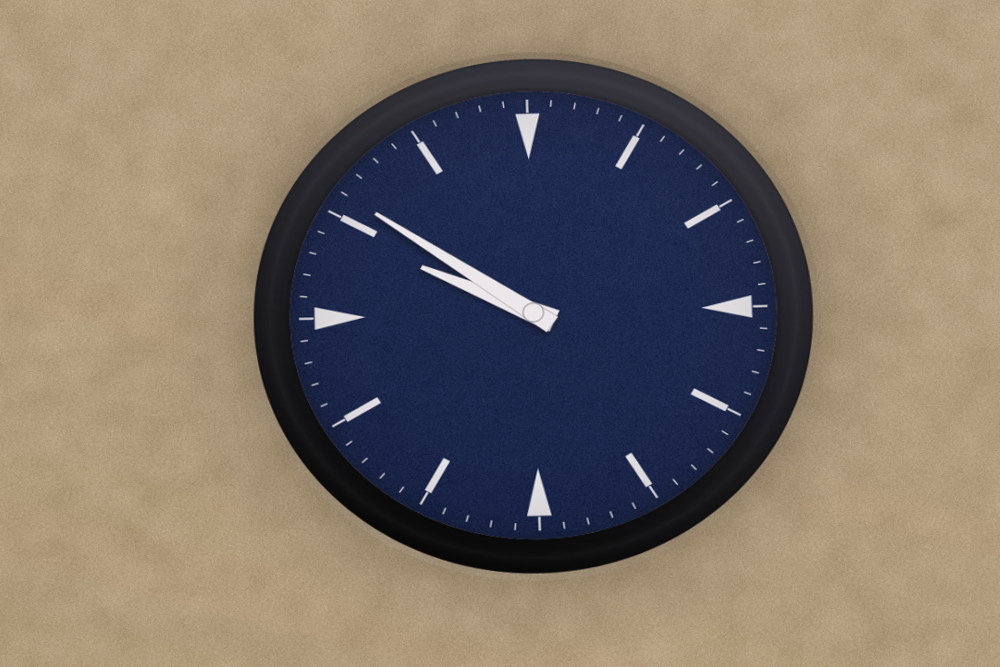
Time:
h=9 m=51
